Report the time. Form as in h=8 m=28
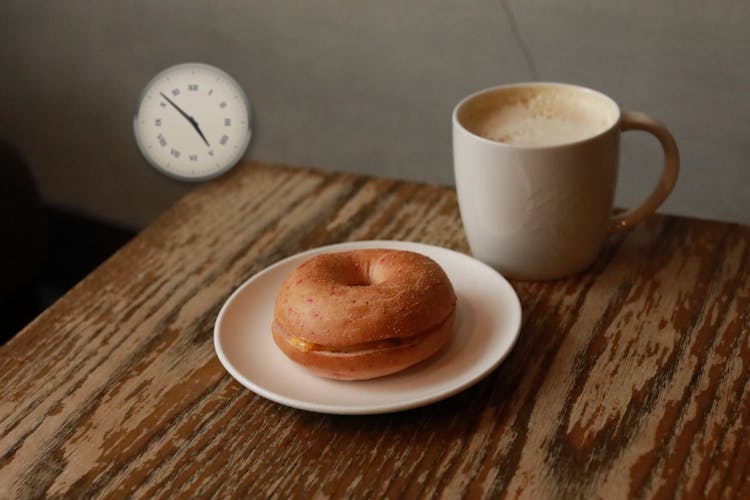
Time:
h=4 m=52
